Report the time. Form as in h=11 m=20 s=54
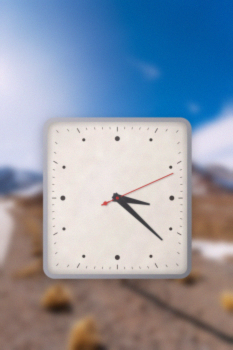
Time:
h=3 m=22 s=11
